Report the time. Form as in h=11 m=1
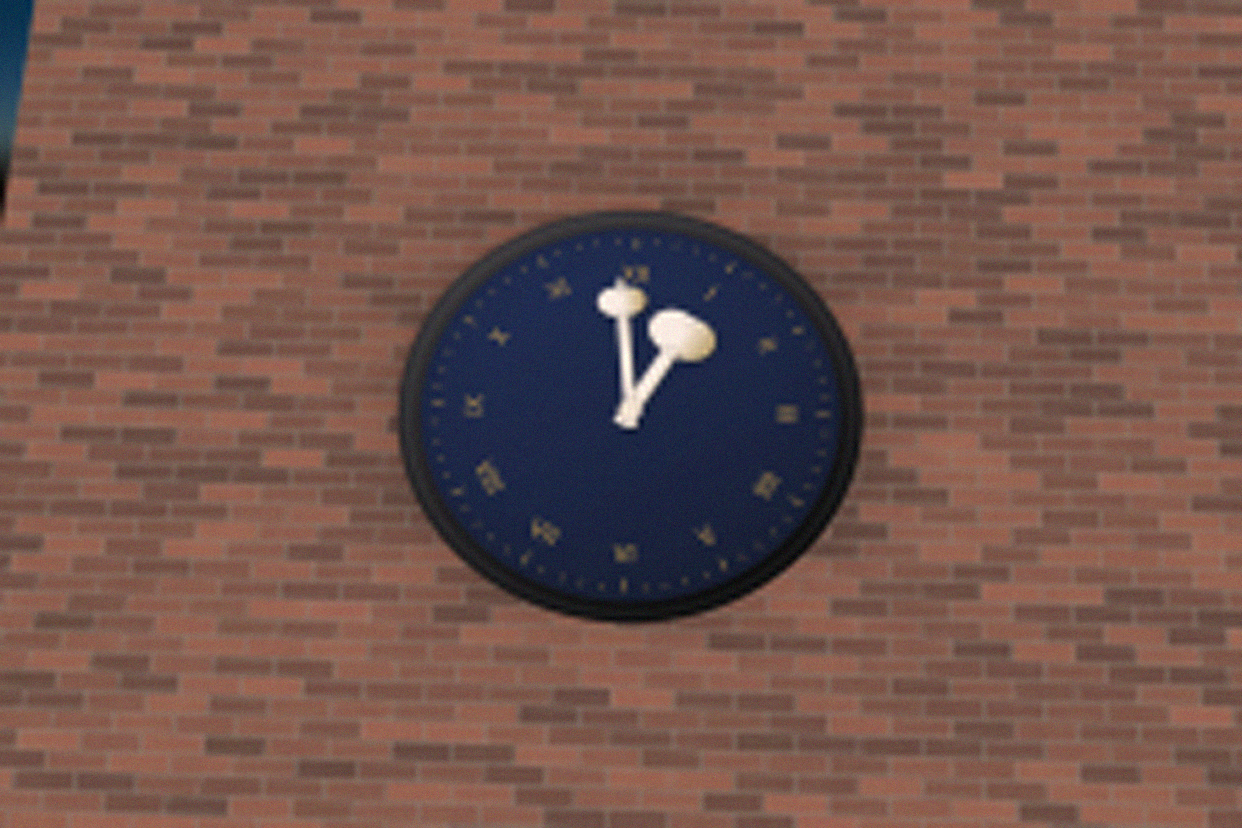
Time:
h=12 m=59
